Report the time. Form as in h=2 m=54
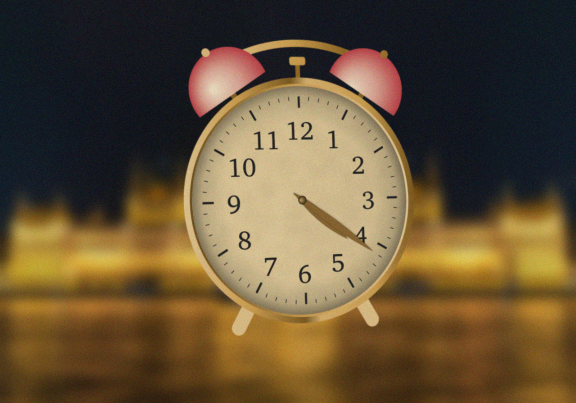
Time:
h=4 m=21
